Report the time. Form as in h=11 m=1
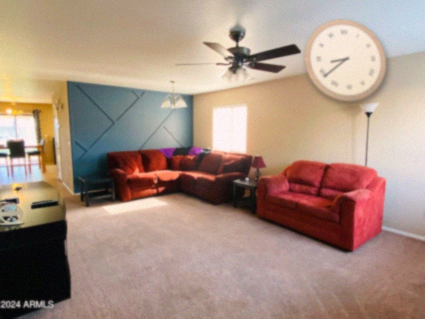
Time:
h=8 m=39
